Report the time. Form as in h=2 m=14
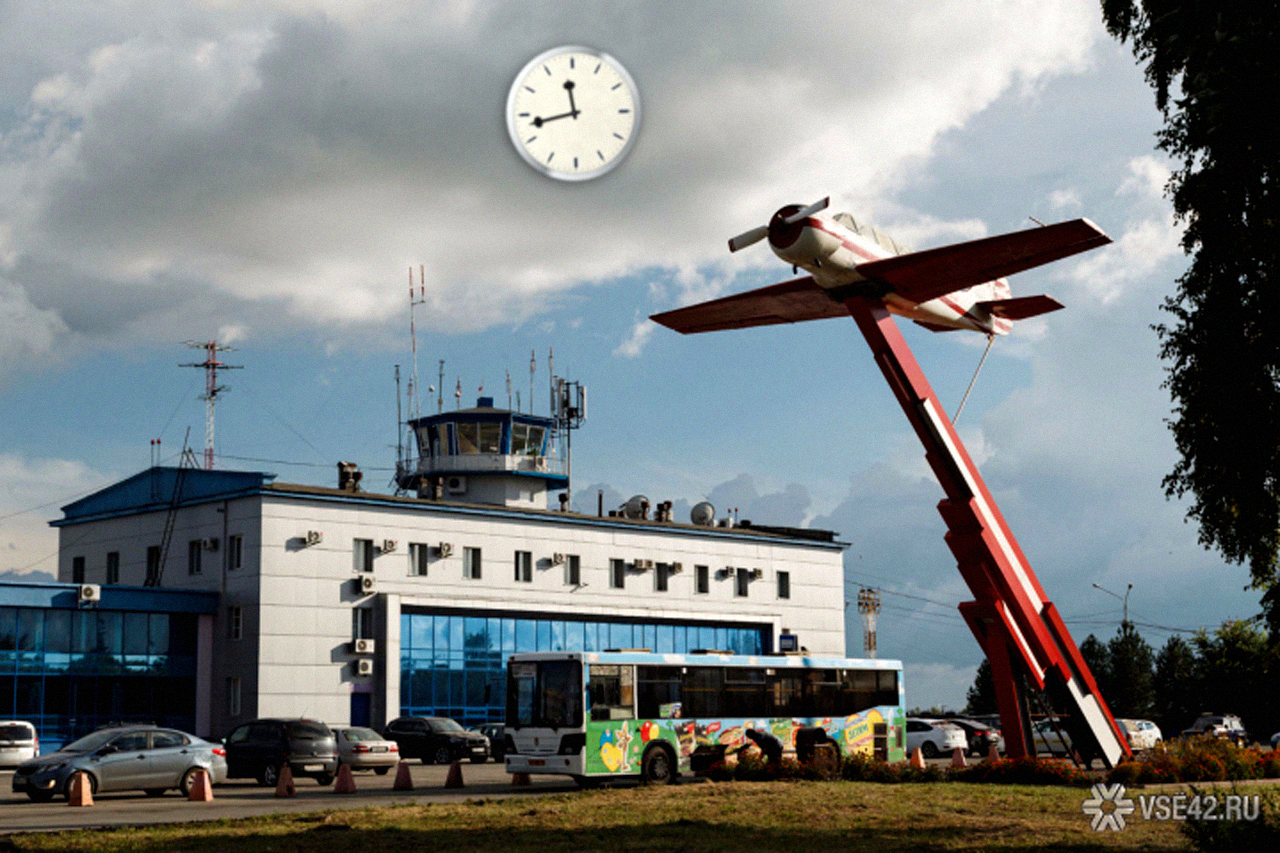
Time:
h=11 m=43
